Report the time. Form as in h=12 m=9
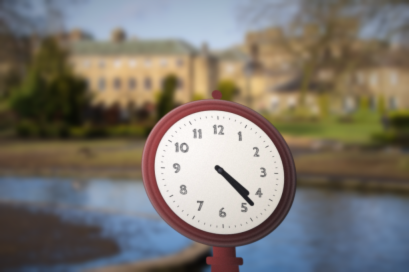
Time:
h=4 m=23
